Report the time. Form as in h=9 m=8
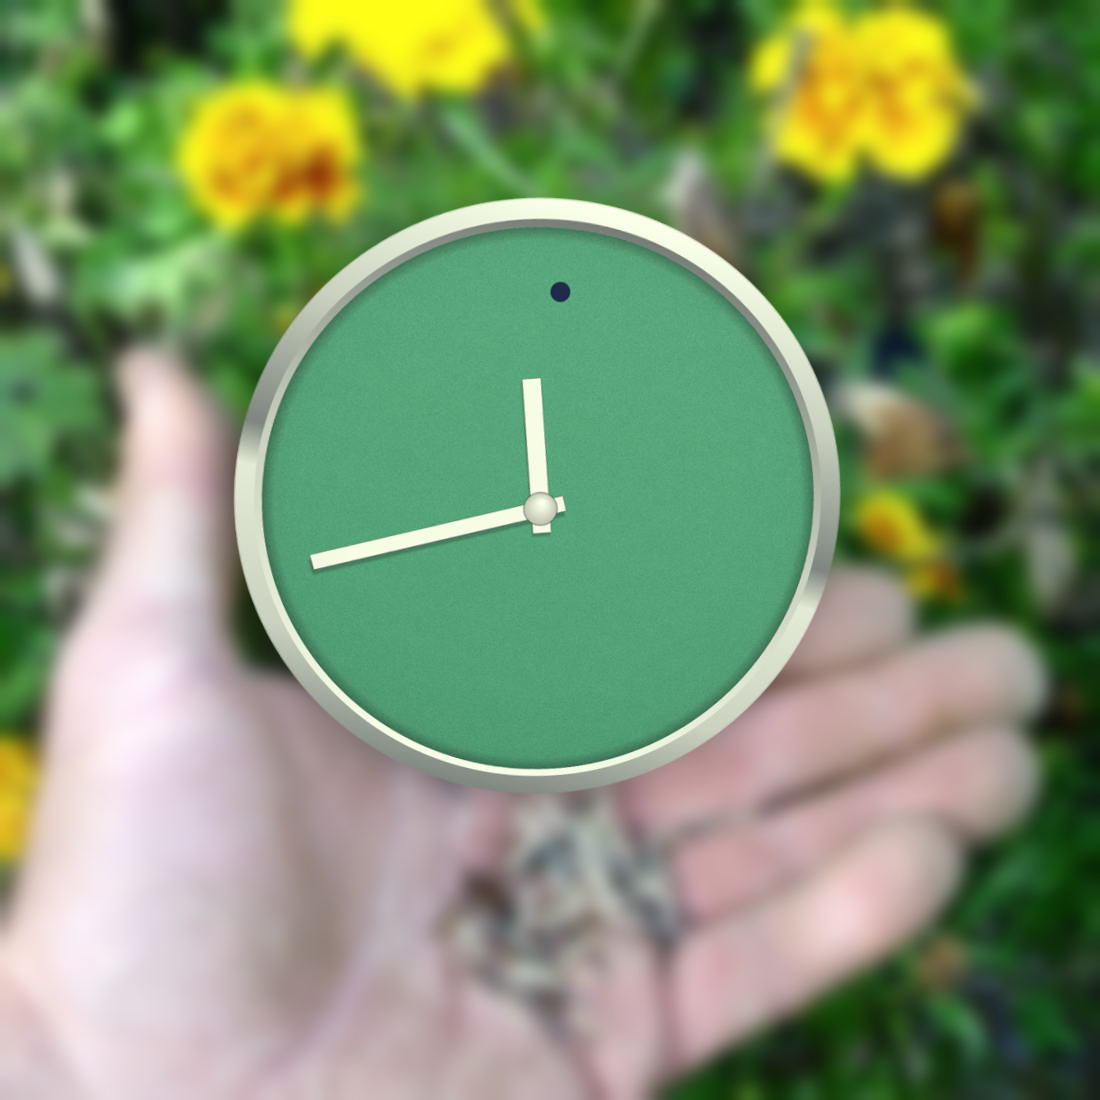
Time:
h=11 m=42
